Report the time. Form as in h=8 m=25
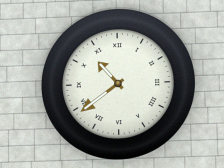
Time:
h=10 m=39
